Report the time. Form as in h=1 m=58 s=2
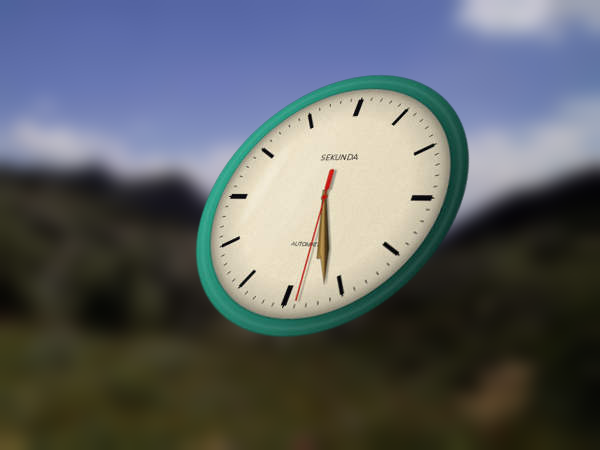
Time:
h=5 m=26 s=29
